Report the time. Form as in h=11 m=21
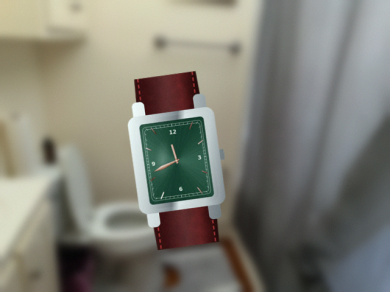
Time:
h=11 m=42
